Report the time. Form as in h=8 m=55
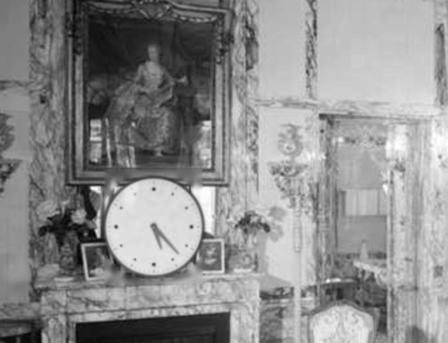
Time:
h=5 m=23
